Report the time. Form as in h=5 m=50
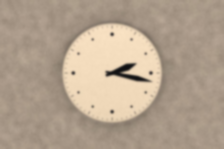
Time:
h=2 m=17
